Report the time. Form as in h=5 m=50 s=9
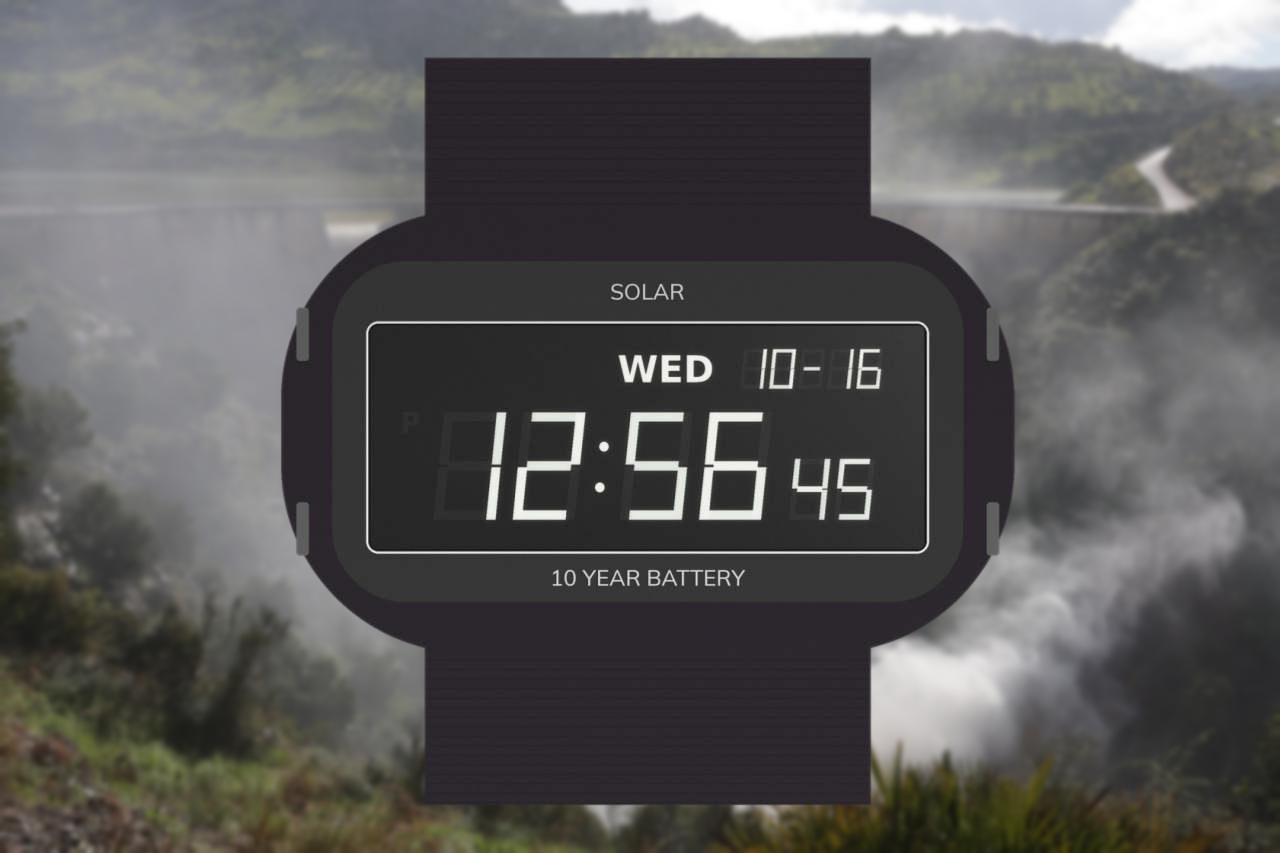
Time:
h=12 m=56 s=45
